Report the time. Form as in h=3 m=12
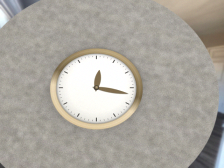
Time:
h=12 m=17
